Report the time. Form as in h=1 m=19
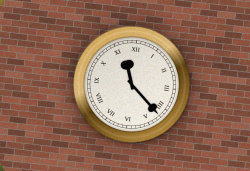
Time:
h=11 m=22
